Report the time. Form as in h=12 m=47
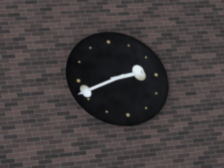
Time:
h=2 m=42
